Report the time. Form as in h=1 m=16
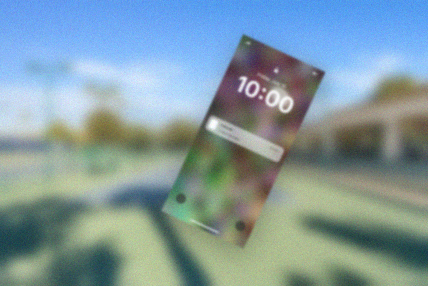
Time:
h=10 m=0
